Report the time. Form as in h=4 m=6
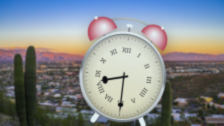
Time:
h=8 m=30
